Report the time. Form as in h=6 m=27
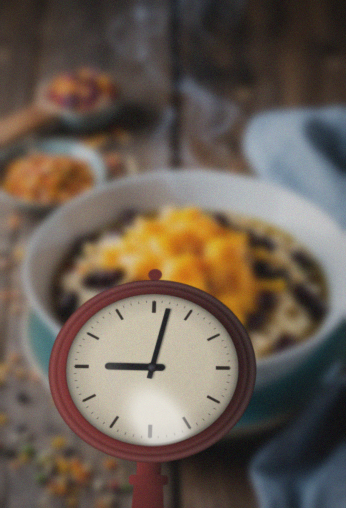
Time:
h=9 m=2
